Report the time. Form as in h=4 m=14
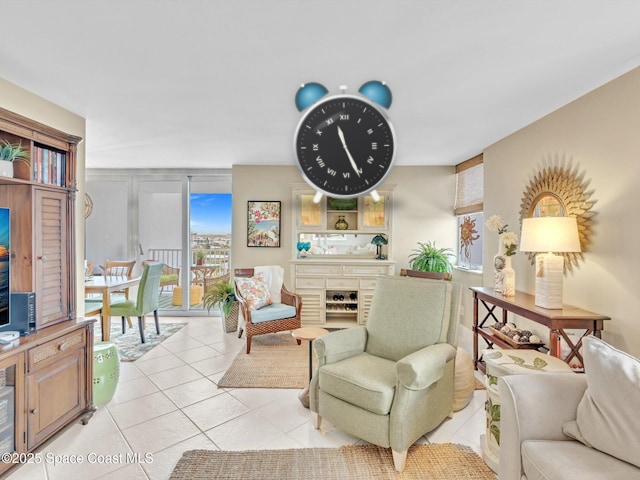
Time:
h=11 m=26
